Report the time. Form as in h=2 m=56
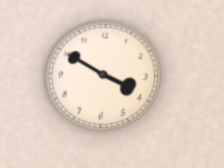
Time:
h=3 m=50
